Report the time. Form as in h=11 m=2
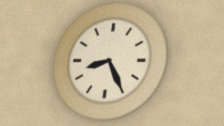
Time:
h=8 m=25
